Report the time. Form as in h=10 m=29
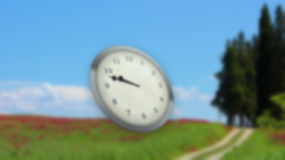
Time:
h=9 m=48
